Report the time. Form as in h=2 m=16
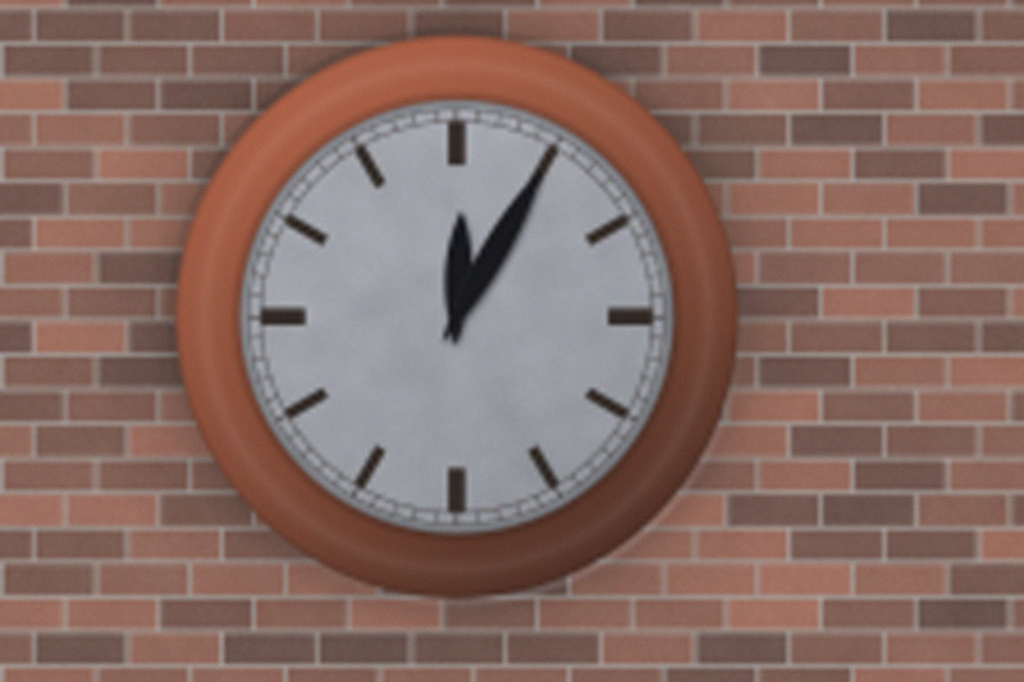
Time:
h=12 m=5
